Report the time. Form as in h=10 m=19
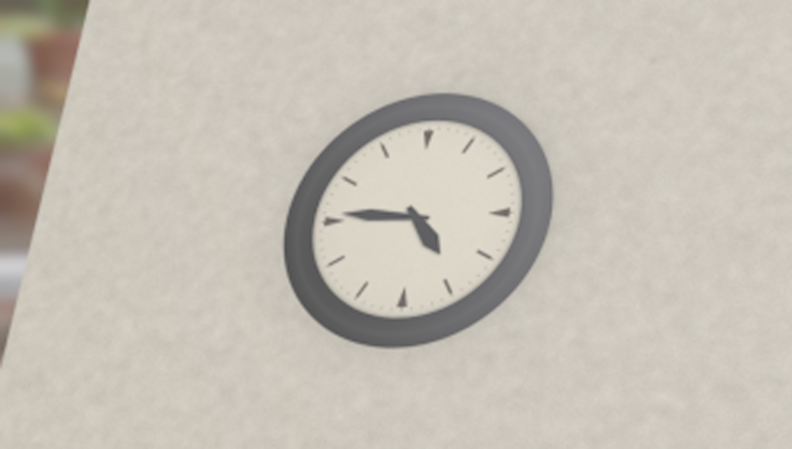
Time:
h=4 m=46
